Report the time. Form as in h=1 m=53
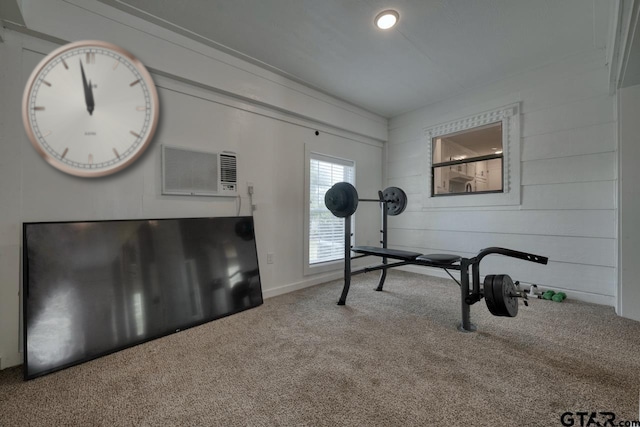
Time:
h=11 m=58
